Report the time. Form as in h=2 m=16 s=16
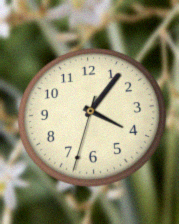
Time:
h=4 m=6 s=33
